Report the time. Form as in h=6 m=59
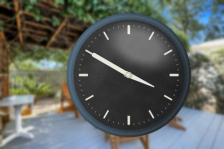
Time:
h=3 m=50
